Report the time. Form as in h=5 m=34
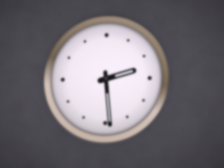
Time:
h=2 m=29
